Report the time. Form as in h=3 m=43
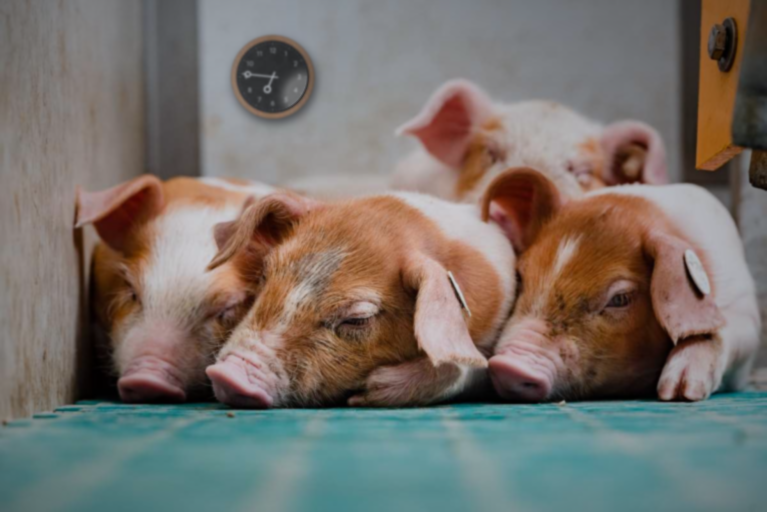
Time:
h=6 m=46
